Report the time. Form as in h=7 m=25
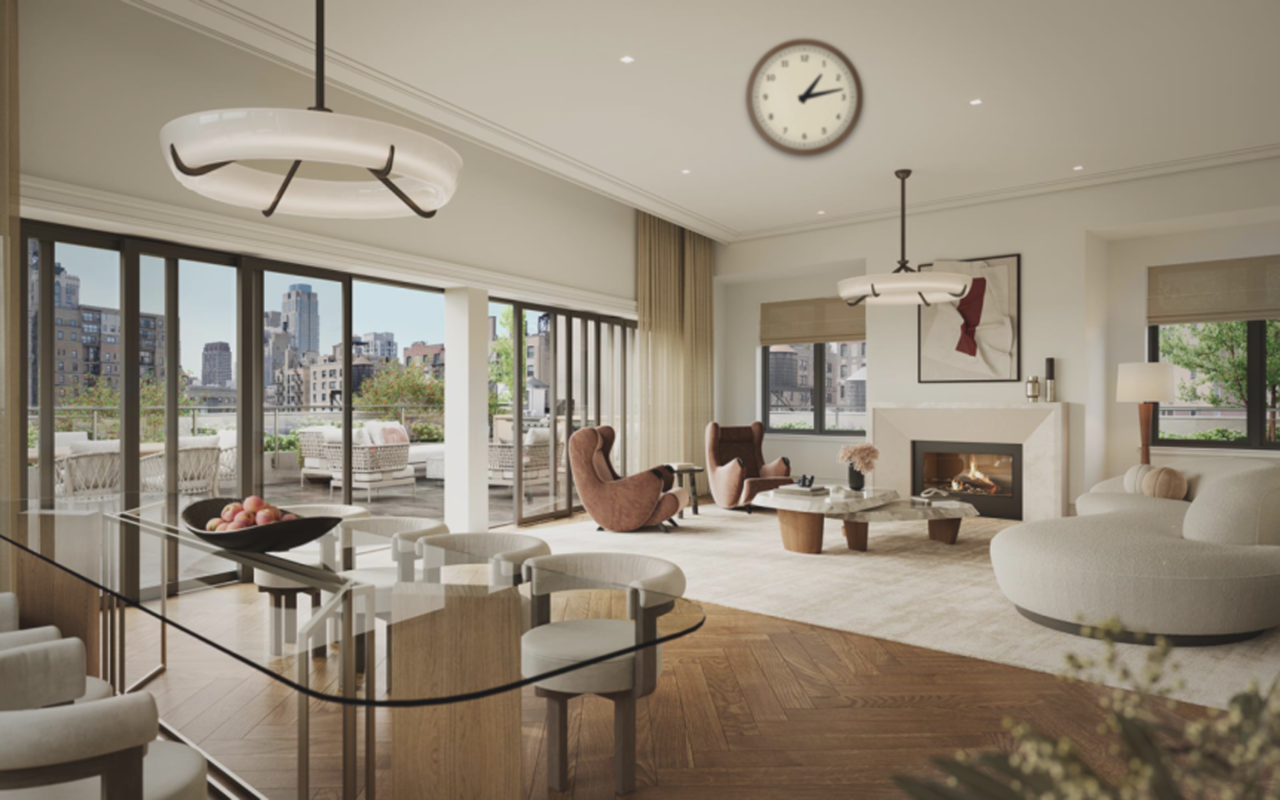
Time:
h=1 m=13
